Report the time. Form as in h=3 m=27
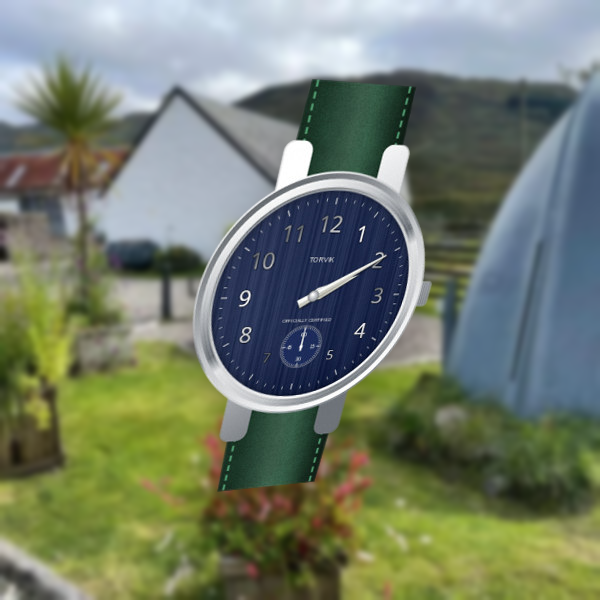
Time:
h=2 m=10
